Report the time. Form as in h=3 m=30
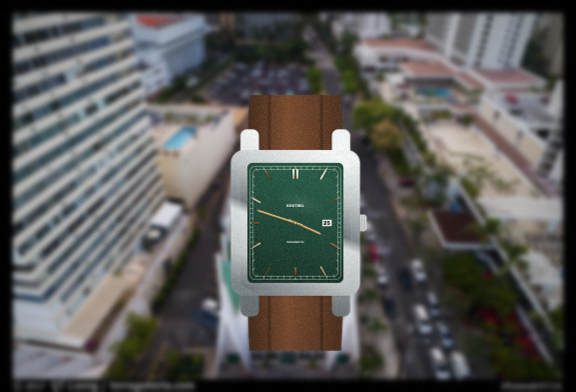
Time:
h=3 m=48
